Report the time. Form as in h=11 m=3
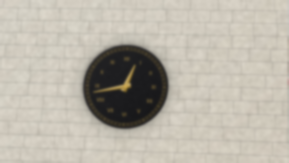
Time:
h=12 m=43
